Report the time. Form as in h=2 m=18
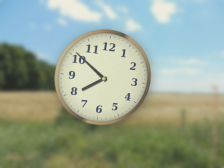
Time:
h=7 m=51
